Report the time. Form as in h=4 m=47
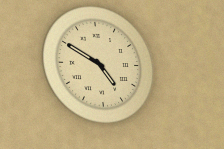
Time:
h=4 m=50
